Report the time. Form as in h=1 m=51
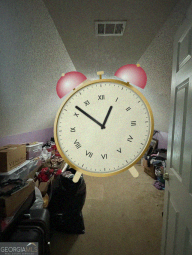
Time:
h=12 m=52
